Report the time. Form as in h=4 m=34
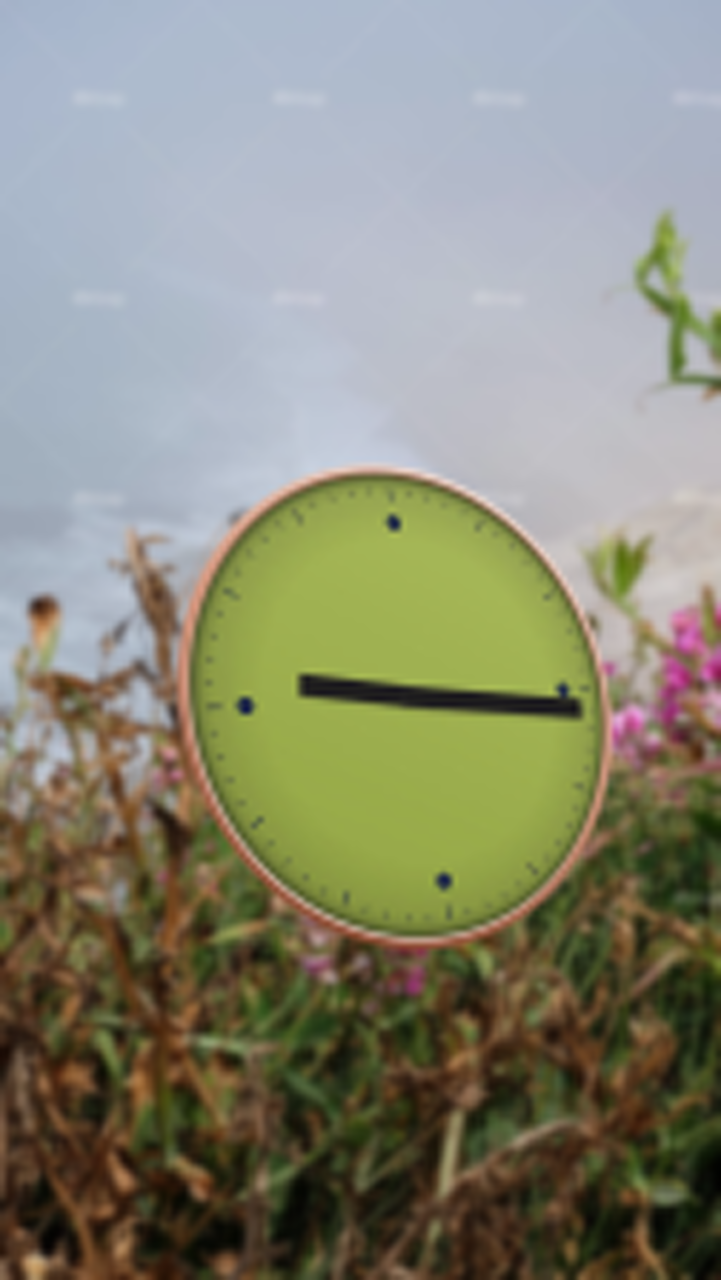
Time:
h=9 m=16
